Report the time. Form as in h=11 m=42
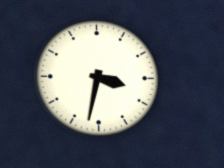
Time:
h=3 m=32
